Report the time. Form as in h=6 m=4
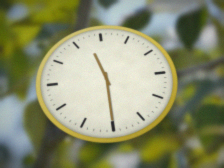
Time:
h=11 m=30
